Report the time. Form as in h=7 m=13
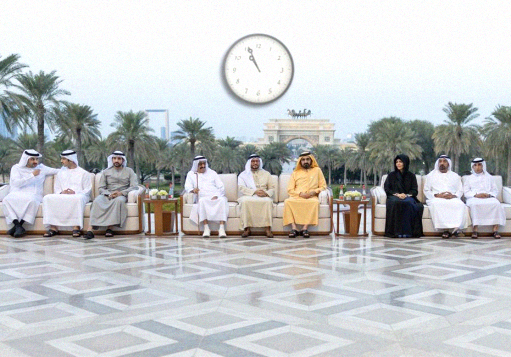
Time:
h=10 m=56
